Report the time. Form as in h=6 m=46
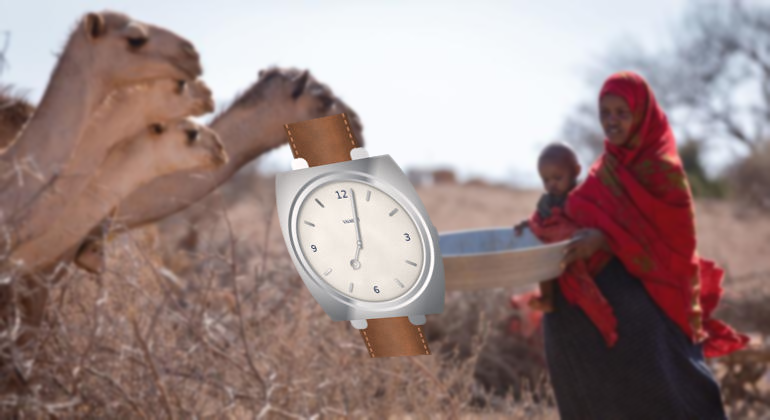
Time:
h=7 m=2
